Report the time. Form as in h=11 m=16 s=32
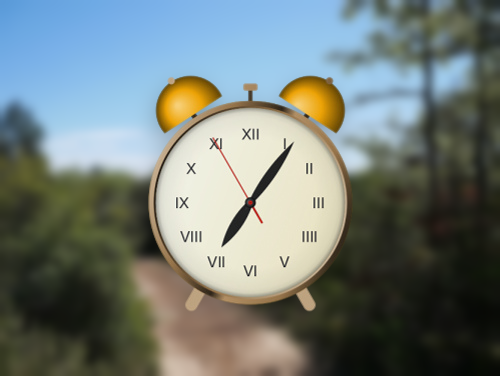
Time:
h=7 m=5 s=55
